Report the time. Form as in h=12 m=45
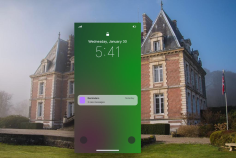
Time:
h=5 m=41
